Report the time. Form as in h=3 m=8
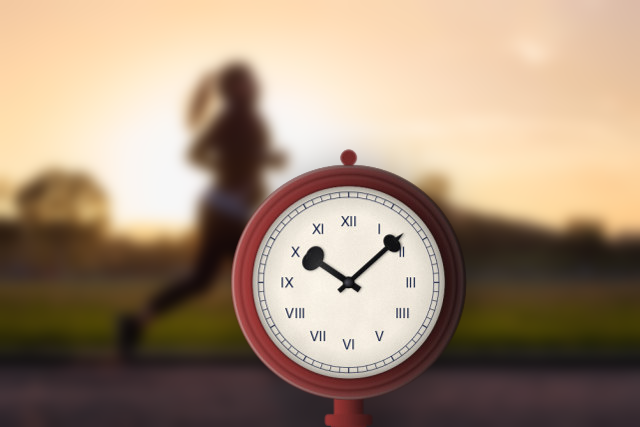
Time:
h=10 m=8
